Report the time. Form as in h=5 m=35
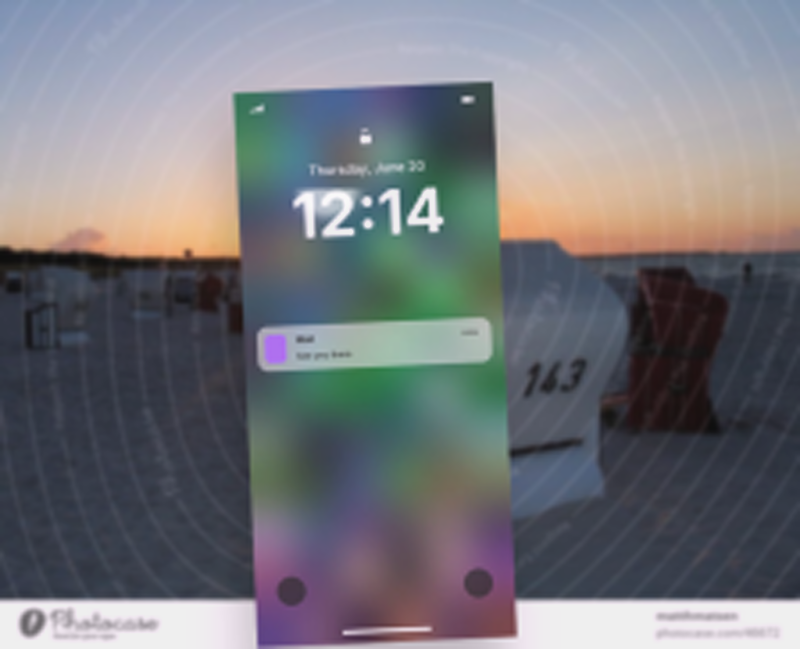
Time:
h=12 m=14
